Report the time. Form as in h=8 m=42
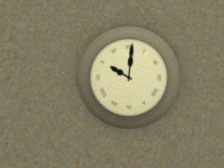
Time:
h=10 m=1
